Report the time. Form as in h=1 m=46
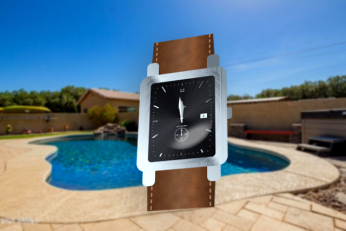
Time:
h=11 m=59
